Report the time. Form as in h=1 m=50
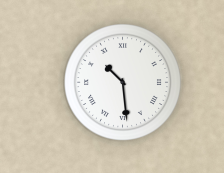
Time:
h=10 m=29
